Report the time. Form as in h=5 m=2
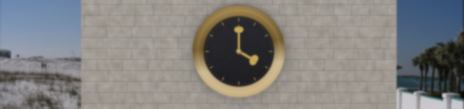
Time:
h=4 m=0
